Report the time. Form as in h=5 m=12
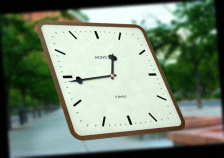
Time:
h=12 m=44
